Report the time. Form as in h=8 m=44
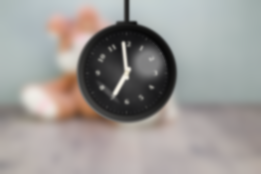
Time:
h=6 m=59
